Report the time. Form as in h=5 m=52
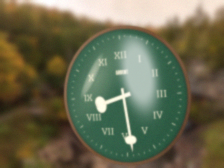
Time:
h=8 m=29
